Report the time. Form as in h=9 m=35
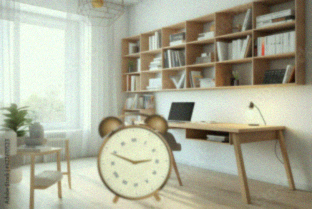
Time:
h=2 m=49
